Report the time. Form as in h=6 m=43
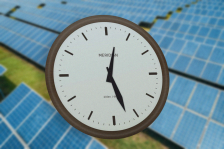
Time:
h=12 m=27
